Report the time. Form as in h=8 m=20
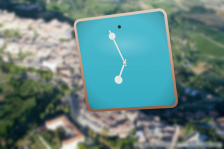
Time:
h=6 m=57
